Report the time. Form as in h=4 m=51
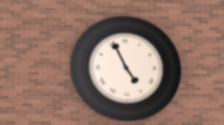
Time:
h=4 m=56
